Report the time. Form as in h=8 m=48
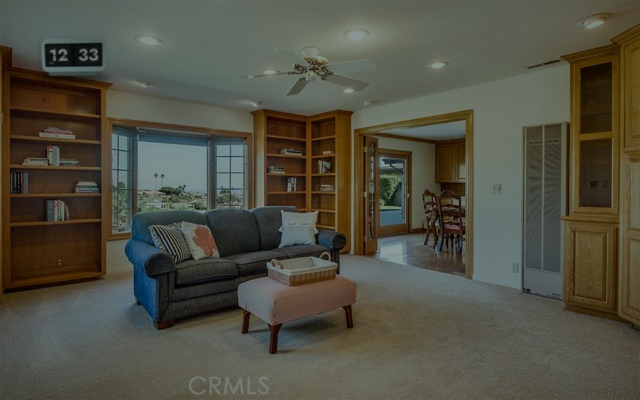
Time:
h=12 m=33
